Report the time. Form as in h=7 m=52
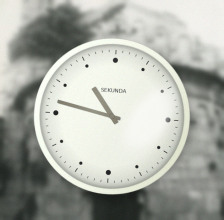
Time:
h=10 m=47
